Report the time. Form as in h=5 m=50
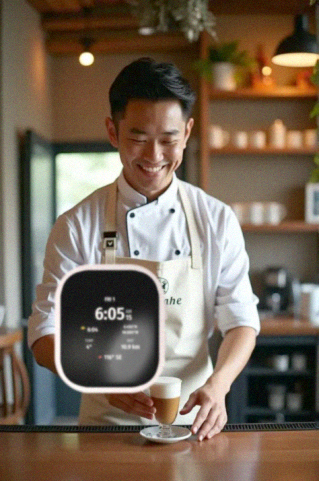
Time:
h=6 m=5
